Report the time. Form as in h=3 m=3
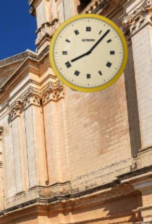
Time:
h=8 m=7
